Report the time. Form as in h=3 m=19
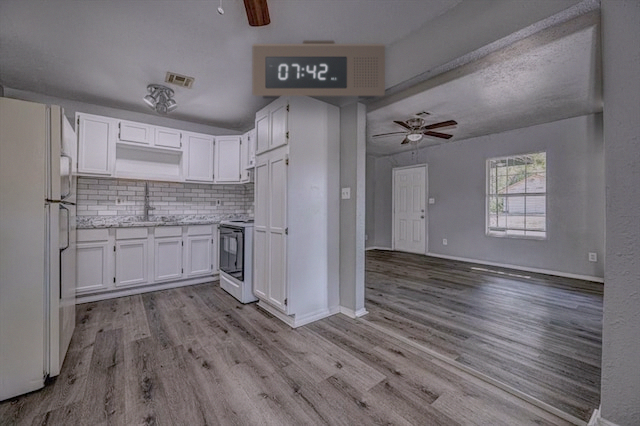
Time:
h=7 m=42
